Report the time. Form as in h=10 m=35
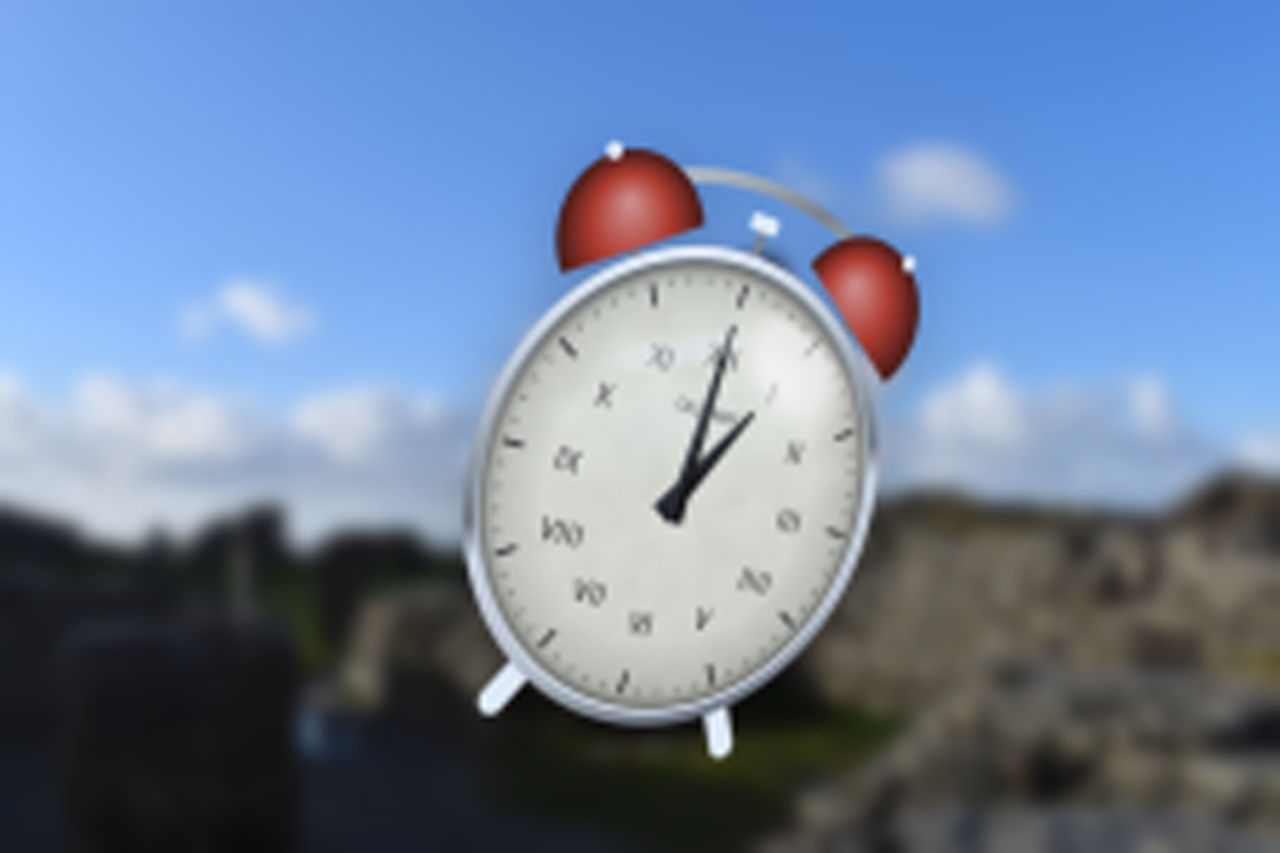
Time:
h=1 m=0
